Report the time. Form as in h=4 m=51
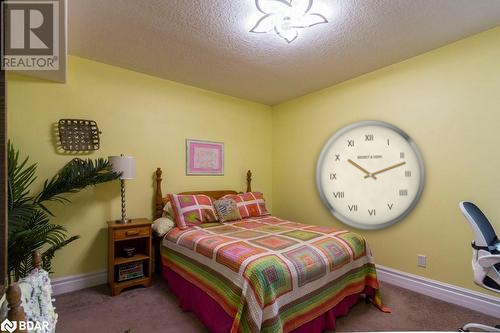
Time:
h=10 m=12
